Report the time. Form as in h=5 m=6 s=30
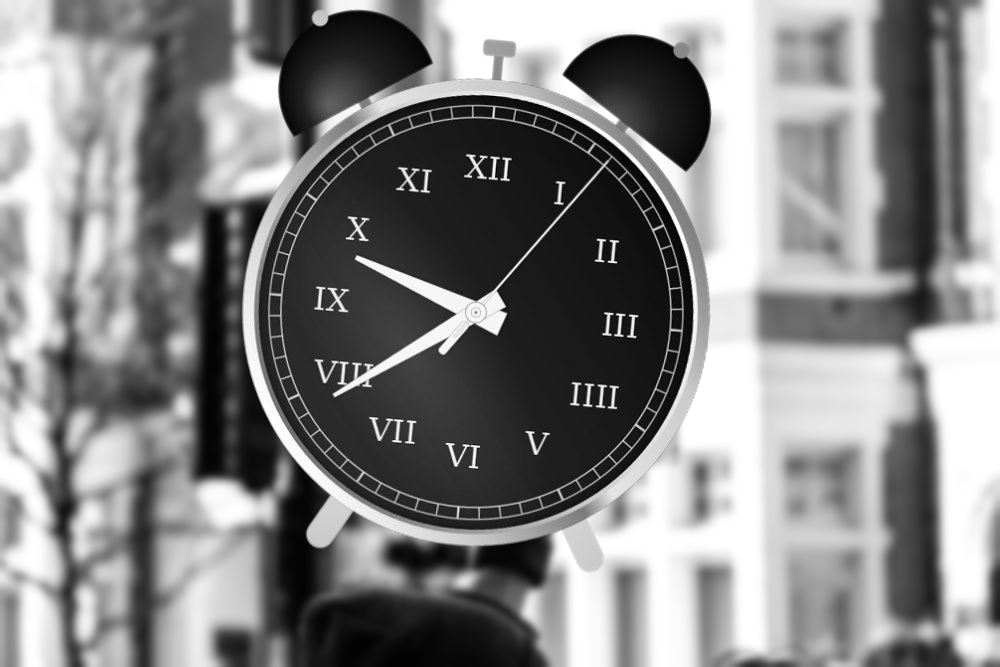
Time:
h=9 m=39 s=6
